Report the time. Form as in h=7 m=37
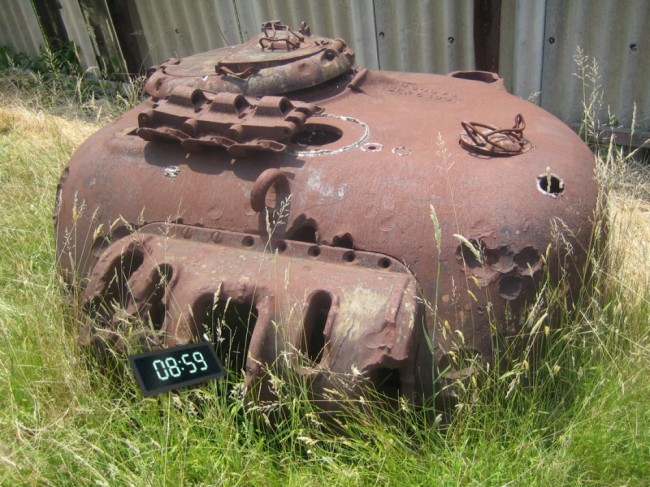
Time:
h=8 m=59
